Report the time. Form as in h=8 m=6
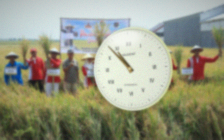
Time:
h=10 m=53
